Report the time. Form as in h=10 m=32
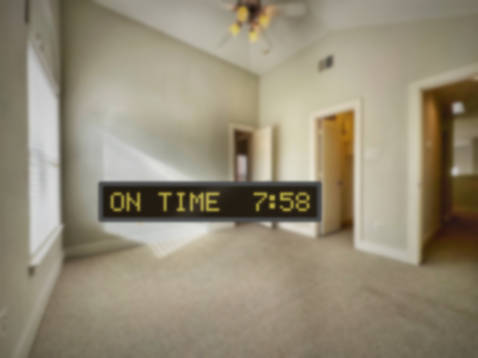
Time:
h=7 m=58
